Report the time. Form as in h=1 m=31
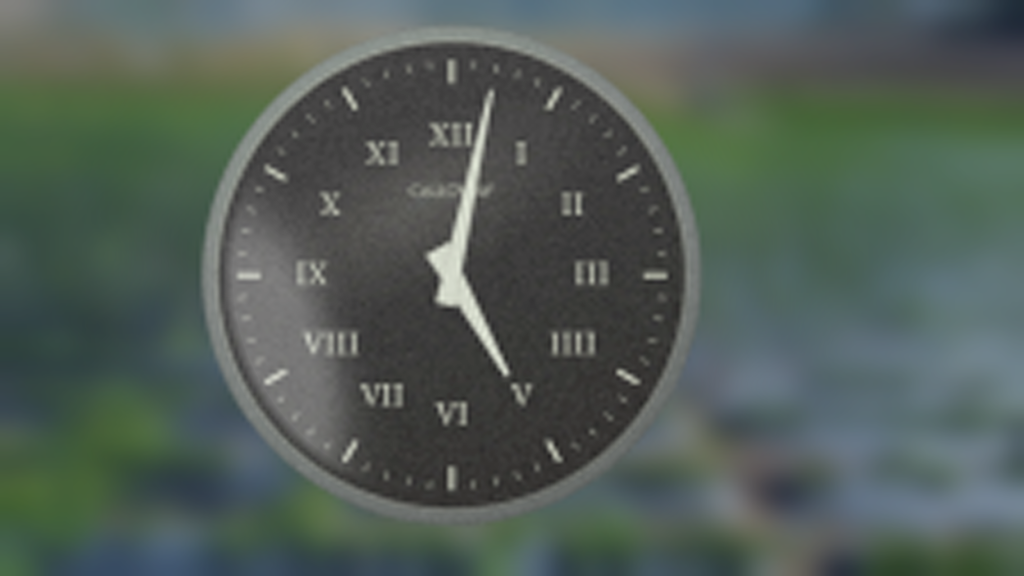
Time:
h=5 m=2
